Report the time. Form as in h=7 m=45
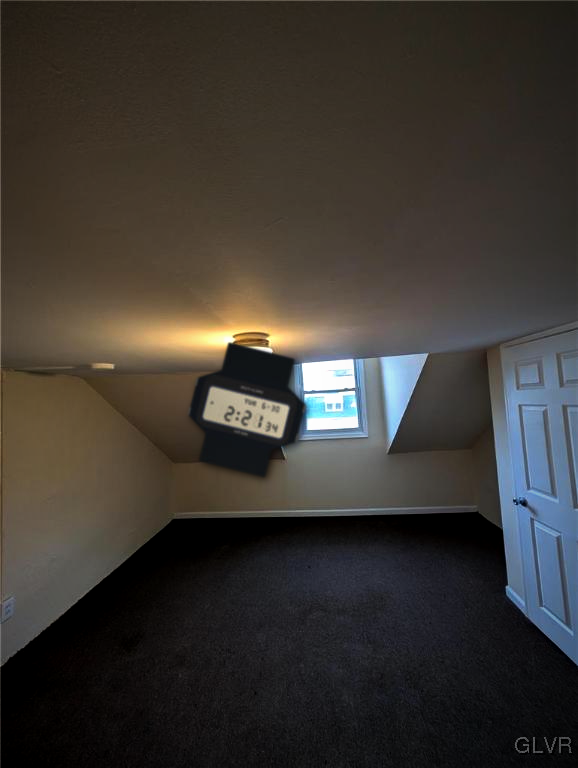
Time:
h=2 m=21
